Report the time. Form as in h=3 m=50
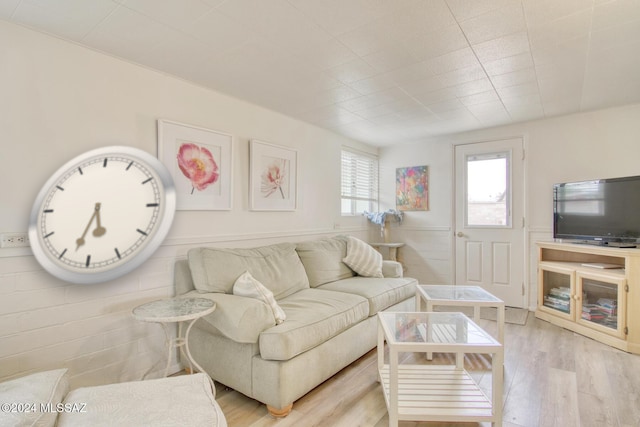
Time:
h=5 m=33
